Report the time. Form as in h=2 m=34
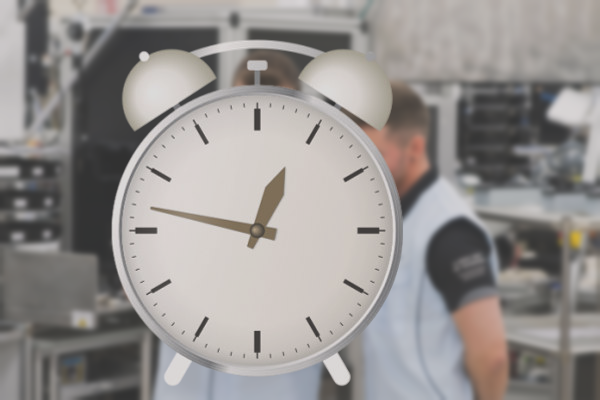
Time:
h=12 m=47
